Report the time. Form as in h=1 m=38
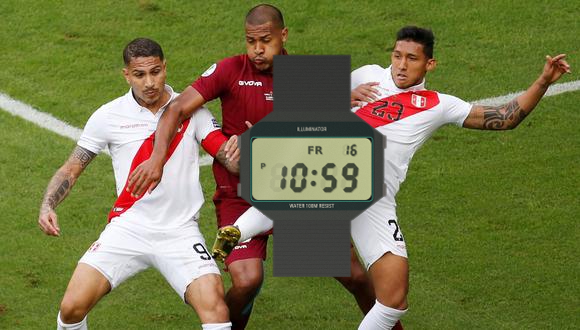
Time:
h=10 m=59
